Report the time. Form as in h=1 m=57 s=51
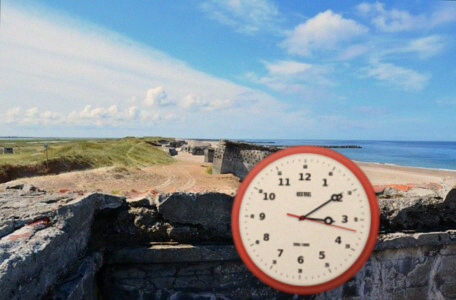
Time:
h=3 m=9 s=17
